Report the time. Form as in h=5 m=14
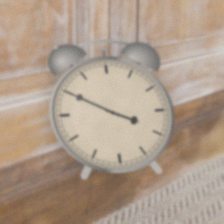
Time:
h=3 m=50
